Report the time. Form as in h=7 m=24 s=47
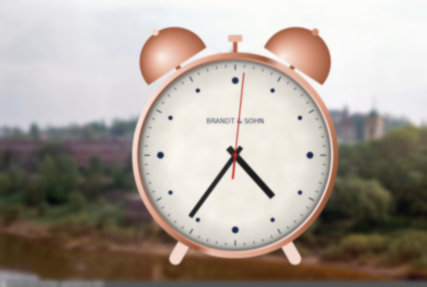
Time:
h=4 m=36 s=1
